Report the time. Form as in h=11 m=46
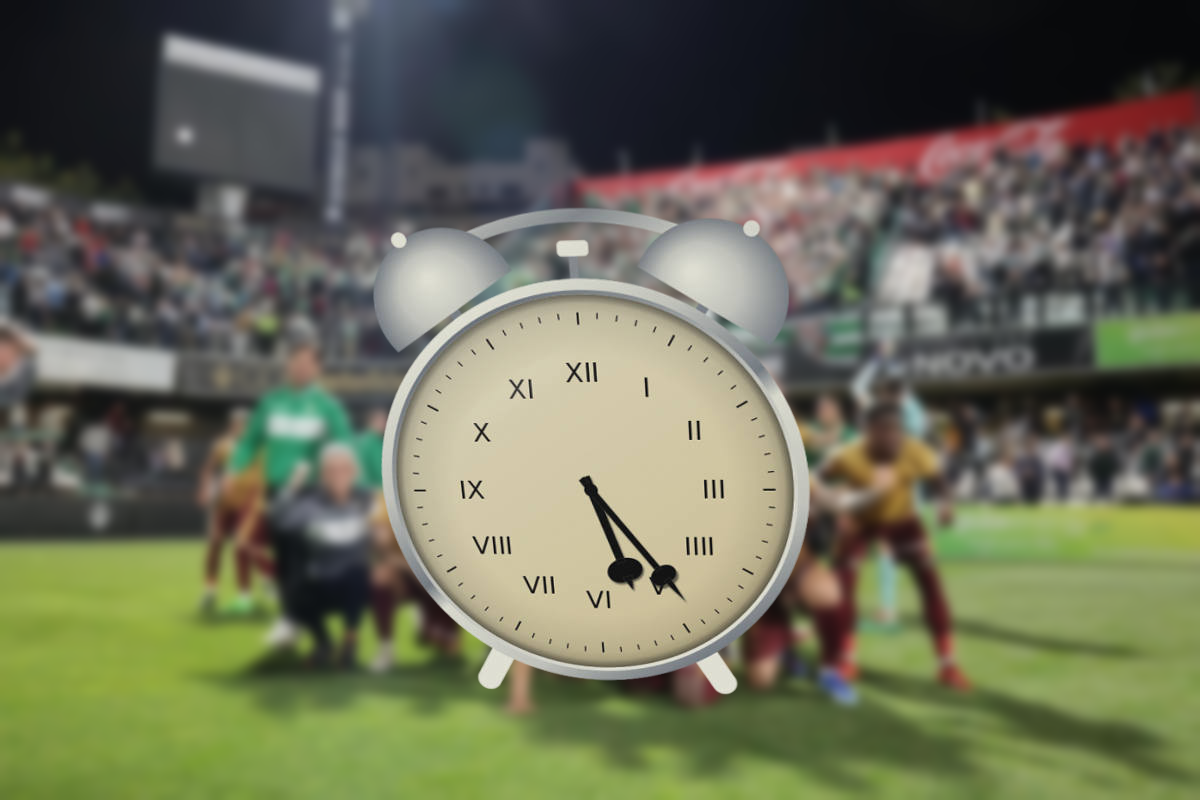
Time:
h=5 m=24
